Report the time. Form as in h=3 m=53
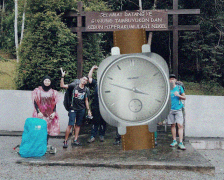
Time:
h=3 m=48
